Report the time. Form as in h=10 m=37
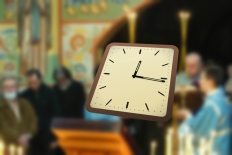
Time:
h=12 m=16
